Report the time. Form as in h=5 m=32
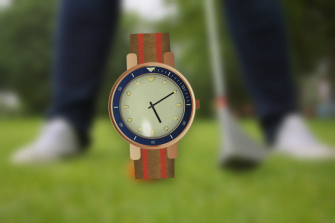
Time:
h=5 m=10
